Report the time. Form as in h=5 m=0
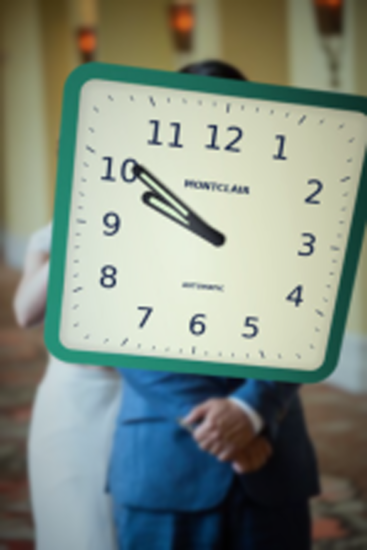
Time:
h=9 m=51
